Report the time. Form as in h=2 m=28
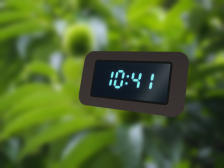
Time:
h=10 m=41
